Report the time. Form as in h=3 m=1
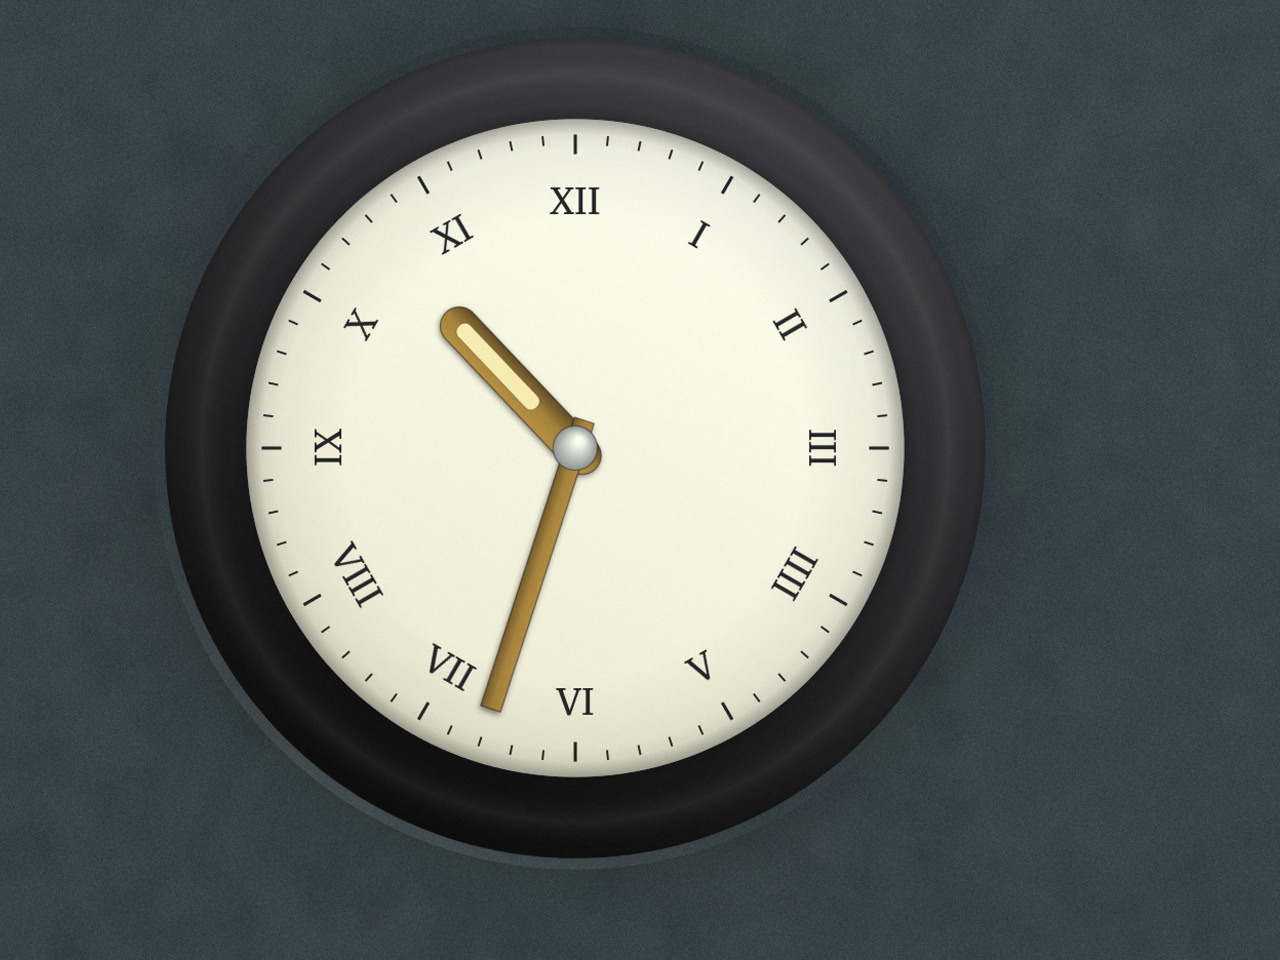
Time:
h=10 m=33
